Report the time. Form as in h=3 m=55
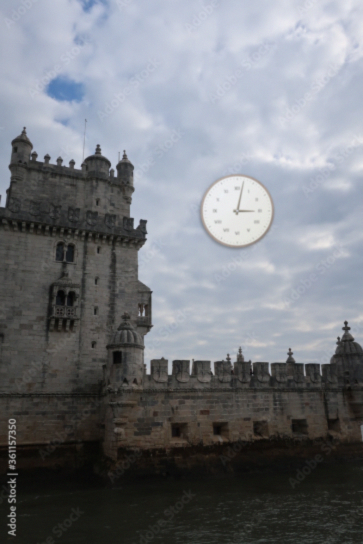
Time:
h=3 m=2
